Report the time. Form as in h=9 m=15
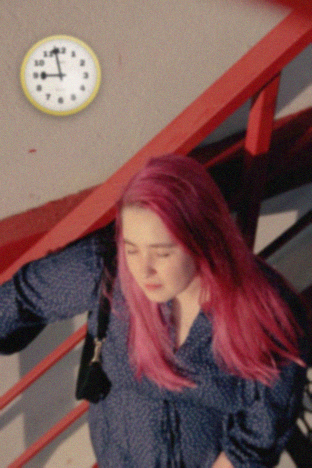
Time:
h=8 m=58
